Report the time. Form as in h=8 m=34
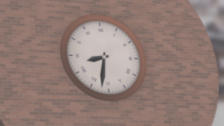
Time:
h=8 m=32
